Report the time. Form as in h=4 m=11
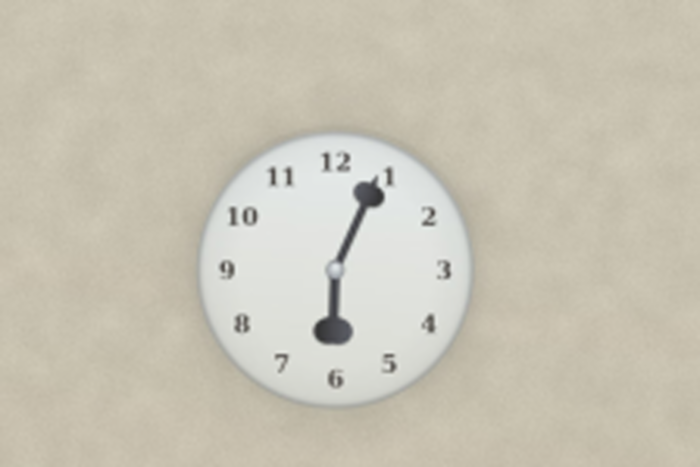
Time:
h=6 m=4
